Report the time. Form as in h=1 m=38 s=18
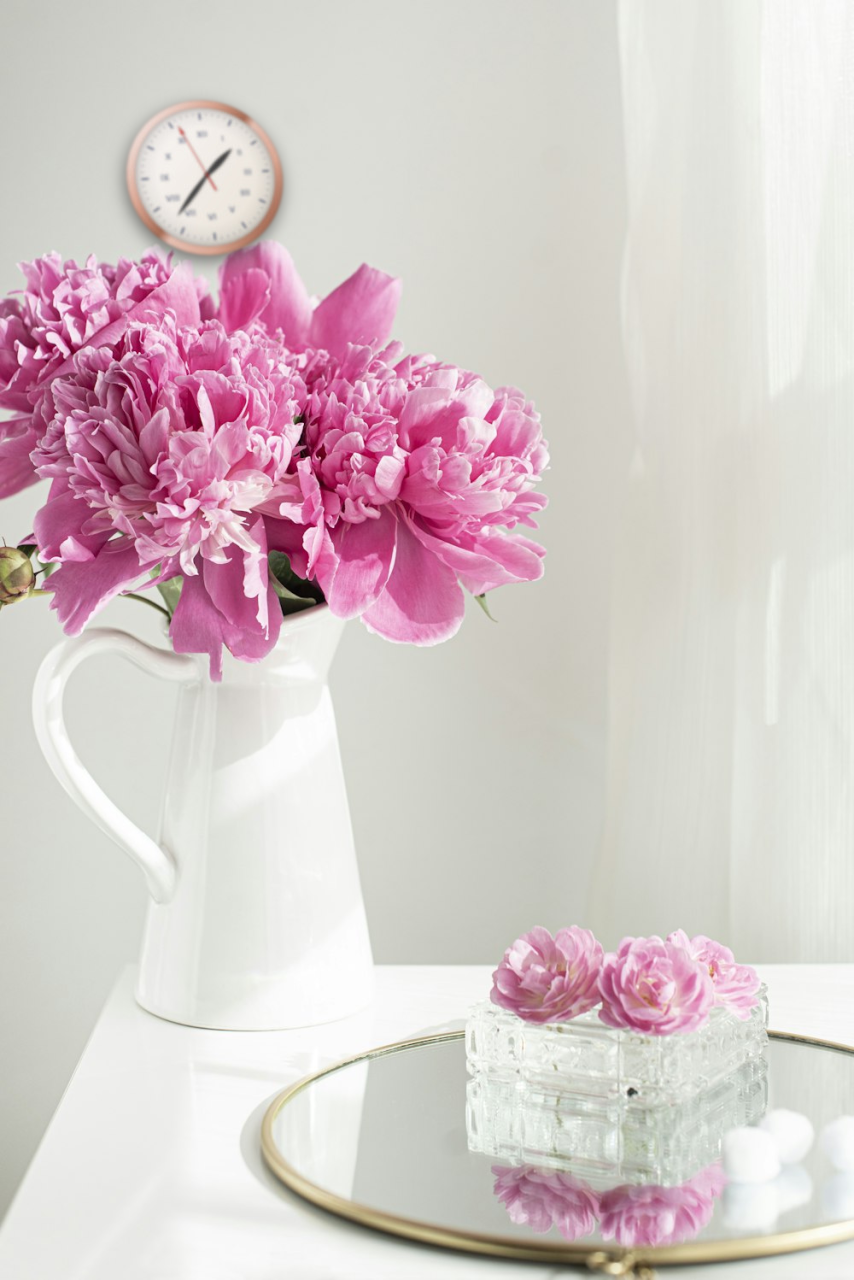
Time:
h=1 m=36 s=56
